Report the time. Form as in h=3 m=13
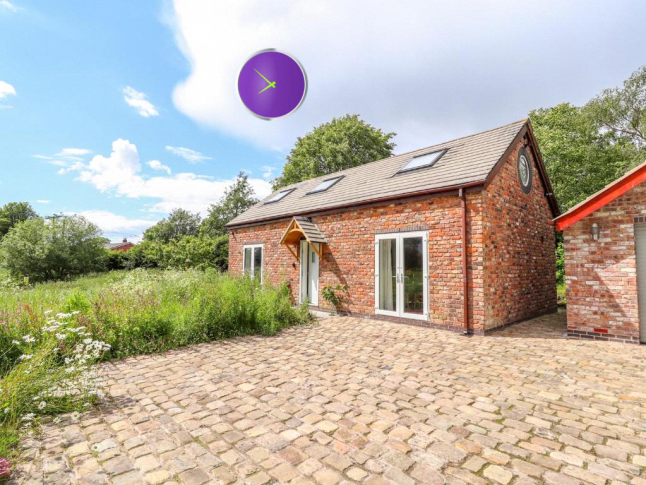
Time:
h=7 m=52
